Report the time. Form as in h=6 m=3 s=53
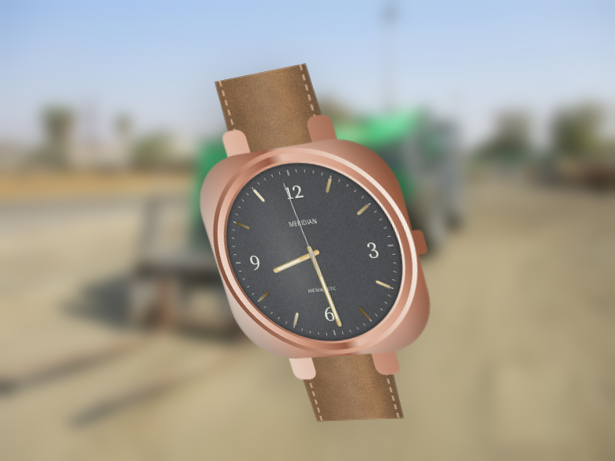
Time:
h=8 m=28 s=59
